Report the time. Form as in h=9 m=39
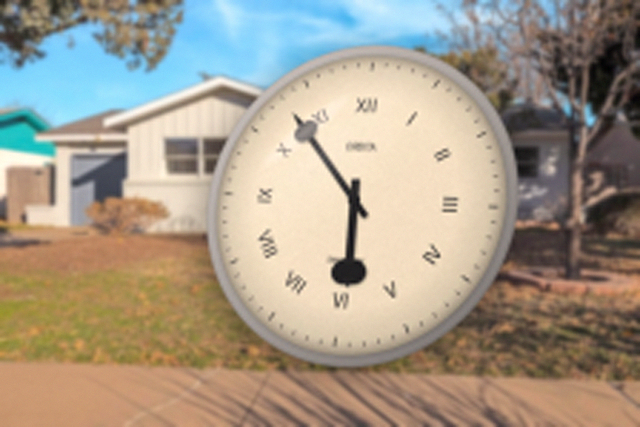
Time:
h=5 m=53
